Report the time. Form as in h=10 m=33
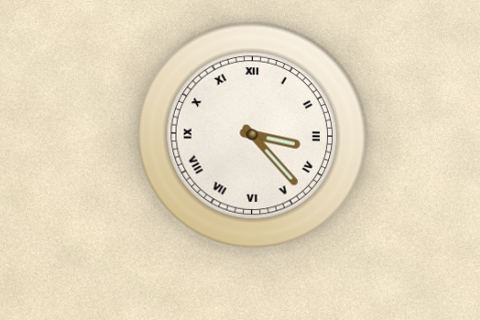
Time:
h=3 m=23
